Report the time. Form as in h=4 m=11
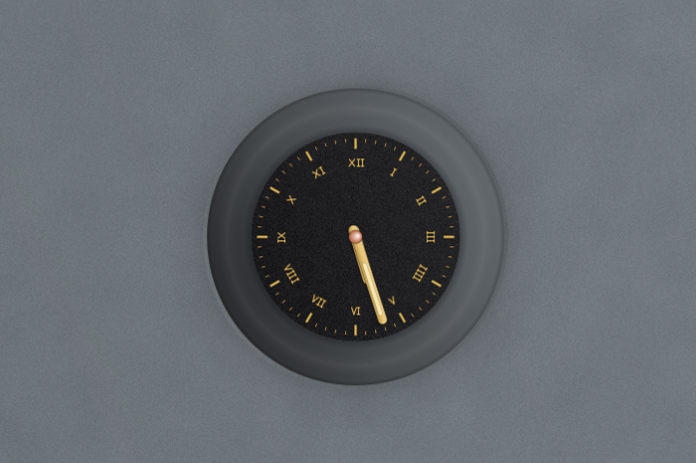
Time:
h=5 m=27
